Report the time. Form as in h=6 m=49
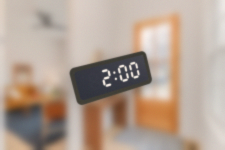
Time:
h=2 m=0
